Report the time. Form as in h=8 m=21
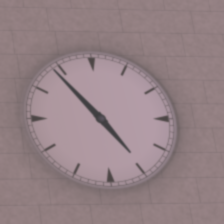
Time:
h=4 m=54
